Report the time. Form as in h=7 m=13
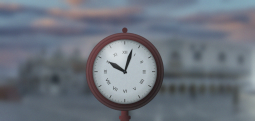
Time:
h=10 m=3
